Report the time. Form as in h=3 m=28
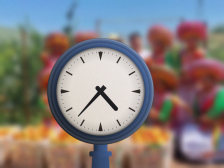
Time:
h=4 m=37
